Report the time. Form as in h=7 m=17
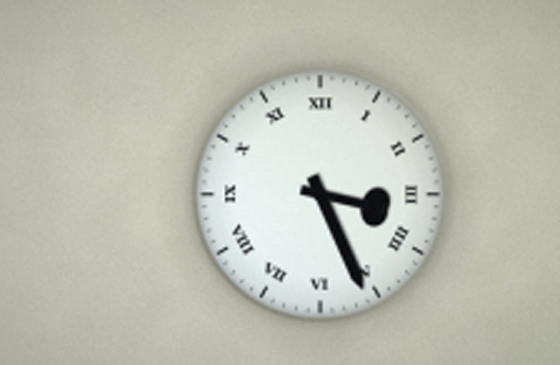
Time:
h=3 m=26
